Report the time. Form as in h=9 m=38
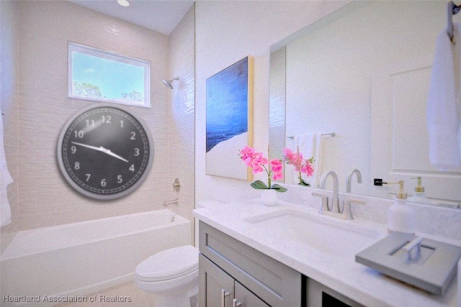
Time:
h=3 m=47
